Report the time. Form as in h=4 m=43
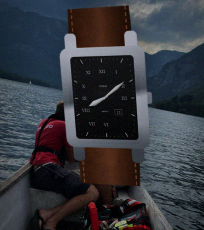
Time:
h=8 m=9
